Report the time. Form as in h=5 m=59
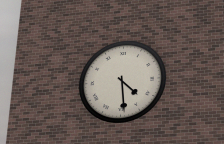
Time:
h=4 m=29
